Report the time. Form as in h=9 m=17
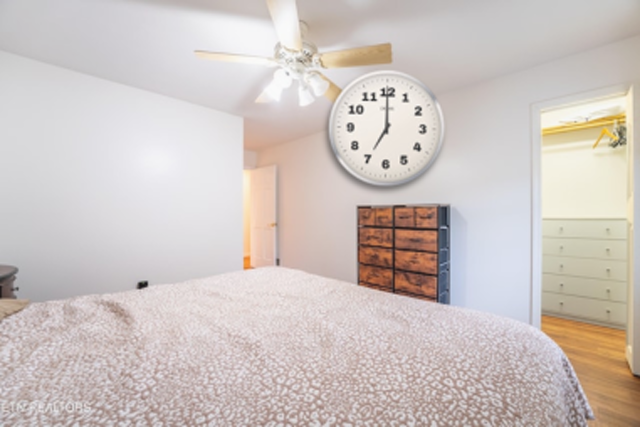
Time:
h=7 m=0
